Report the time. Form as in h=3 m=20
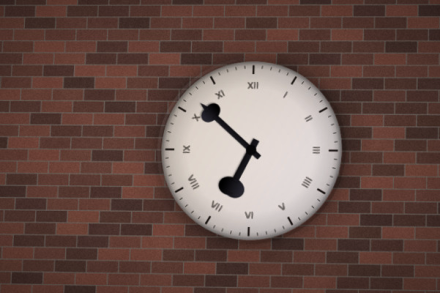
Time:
h=6 m=52
